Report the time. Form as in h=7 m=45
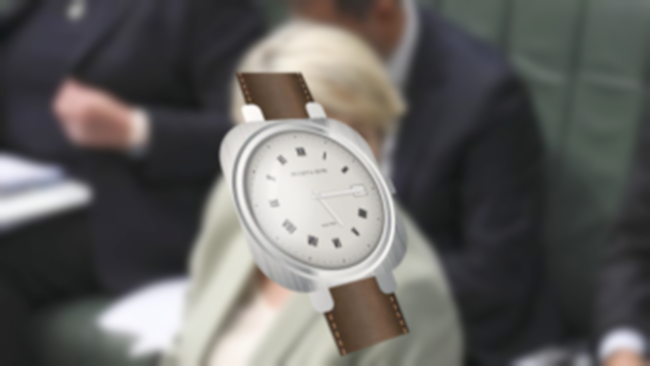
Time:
h=5 m=15
